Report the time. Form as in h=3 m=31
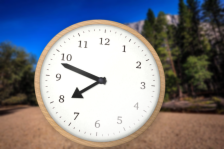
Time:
h=7 m=48
